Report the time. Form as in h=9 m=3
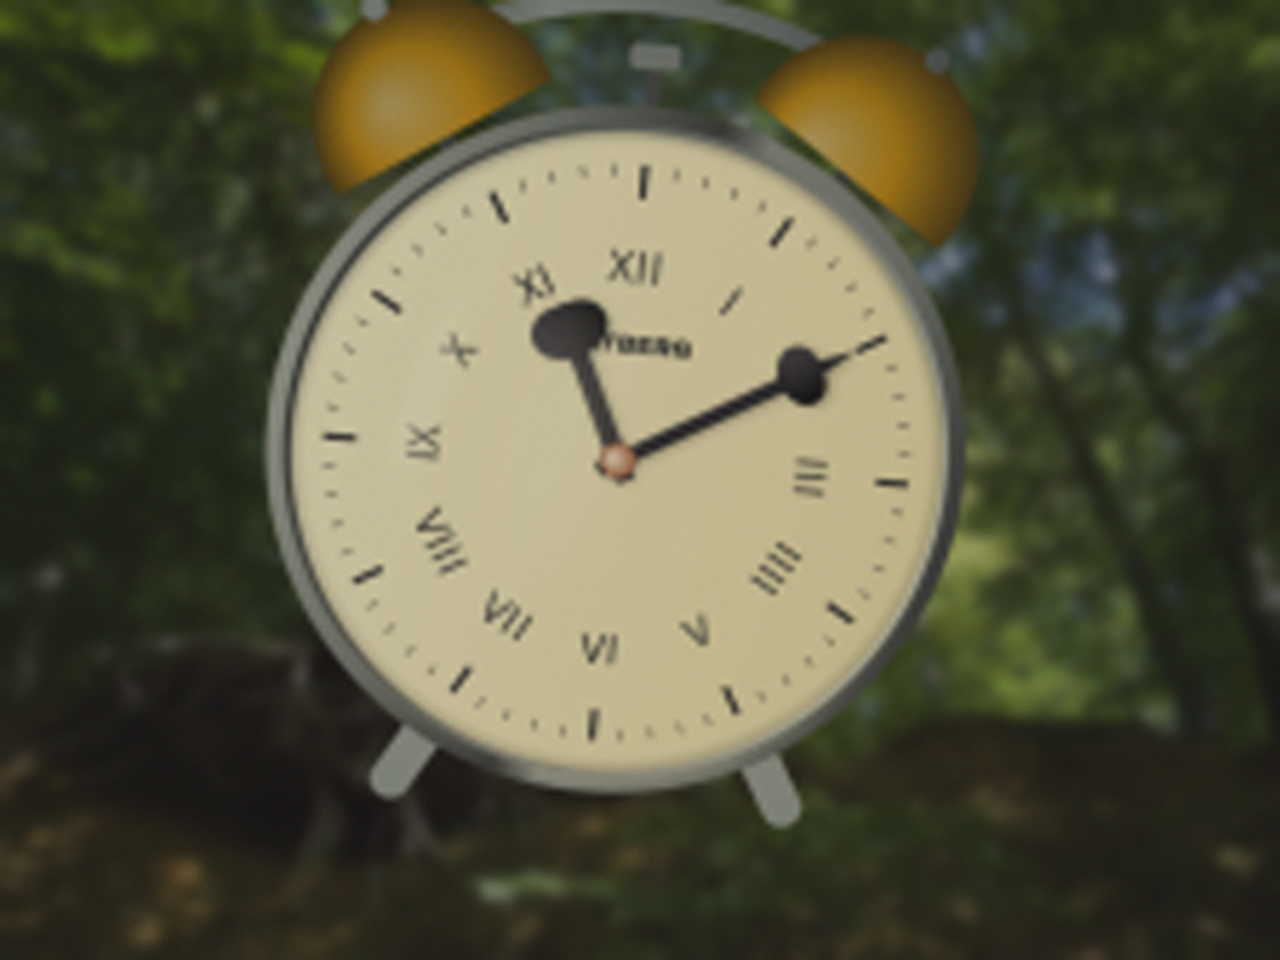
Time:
h=11 m=10
